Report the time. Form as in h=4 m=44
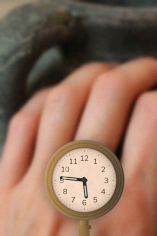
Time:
h=5 m=46
